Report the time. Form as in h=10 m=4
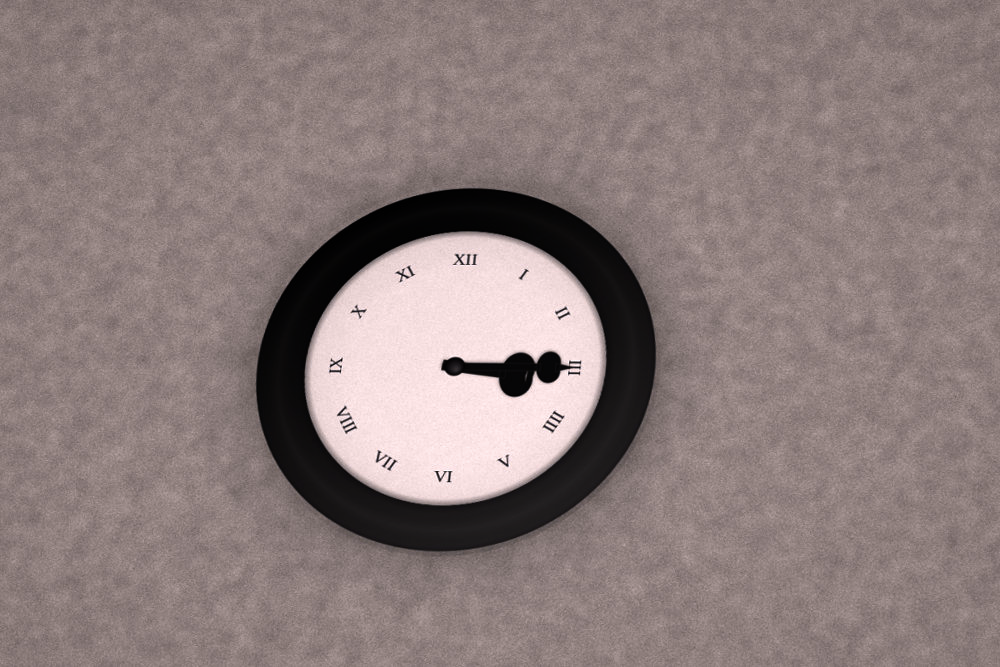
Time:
h=3 m=15
